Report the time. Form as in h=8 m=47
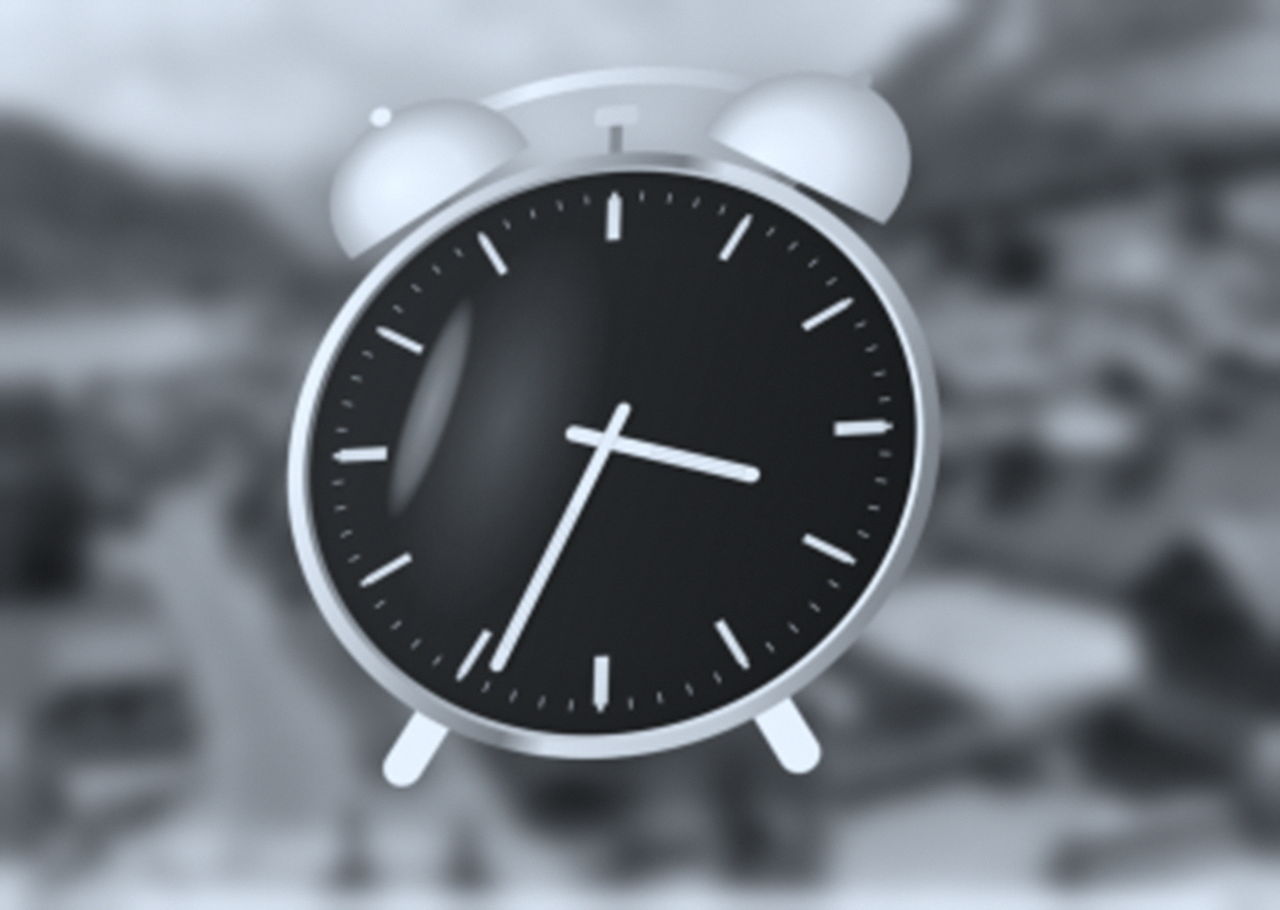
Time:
h=3 m=34
